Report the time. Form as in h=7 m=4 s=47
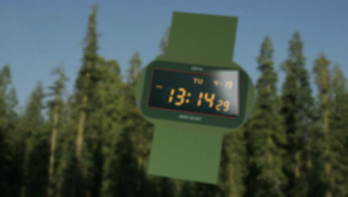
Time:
h=13 m=14 s=29
